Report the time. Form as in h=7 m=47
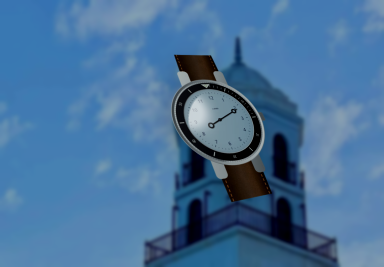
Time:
h=8 m=11
